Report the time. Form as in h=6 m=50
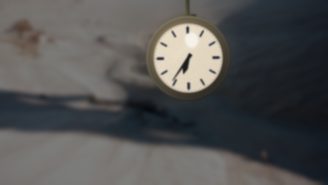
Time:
h=6 m=36
